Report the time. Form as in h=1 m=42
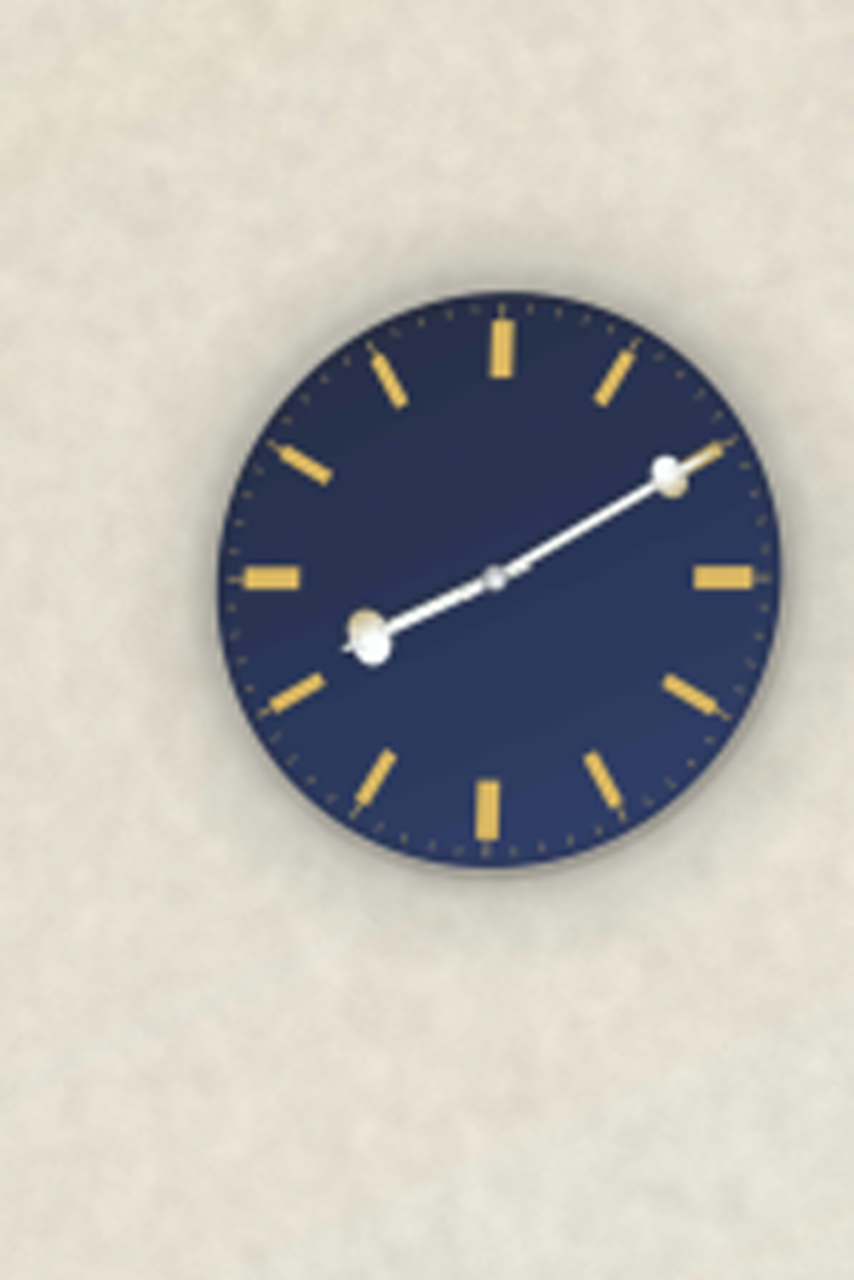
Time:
h=8 m=10
